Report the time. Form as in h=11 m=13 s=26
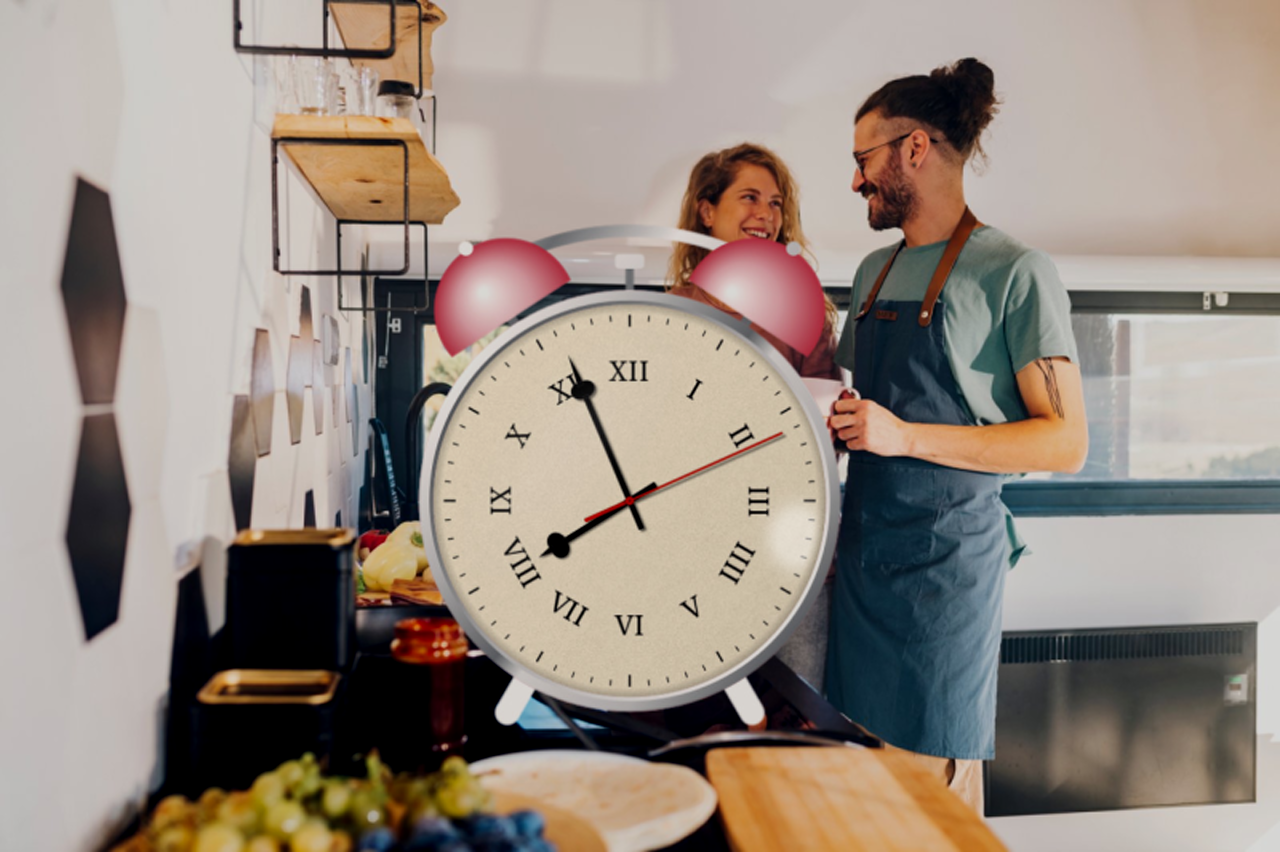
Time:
h=7 m=56 s=11
